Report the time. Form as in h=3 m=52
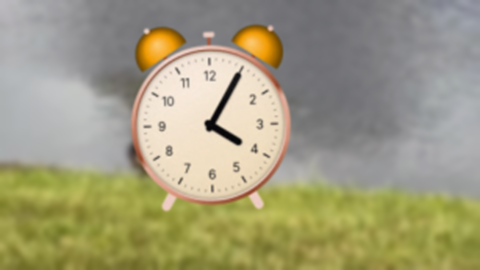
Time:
h=4 m=5
